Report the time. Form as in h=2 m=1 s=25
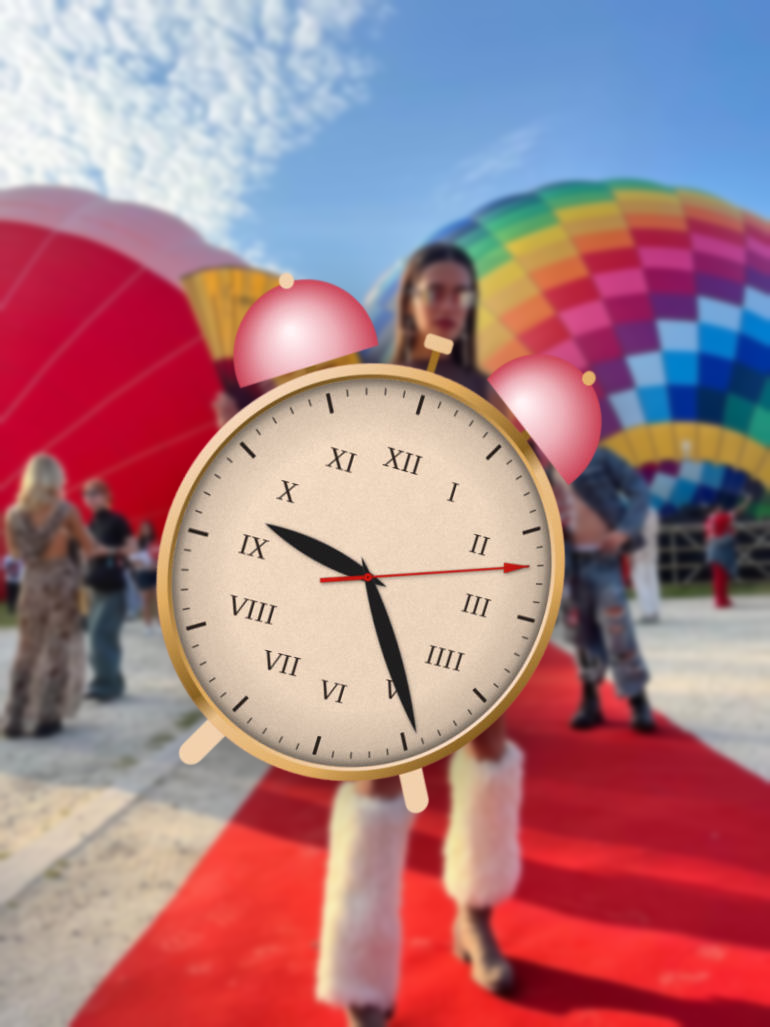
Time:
h=9 m=24 s=12
